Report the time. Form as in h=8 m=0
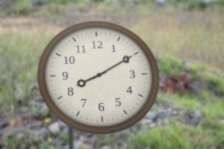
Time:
h=8 m=10
